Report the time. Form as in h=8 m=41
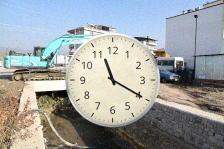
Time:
h=11 m=20
